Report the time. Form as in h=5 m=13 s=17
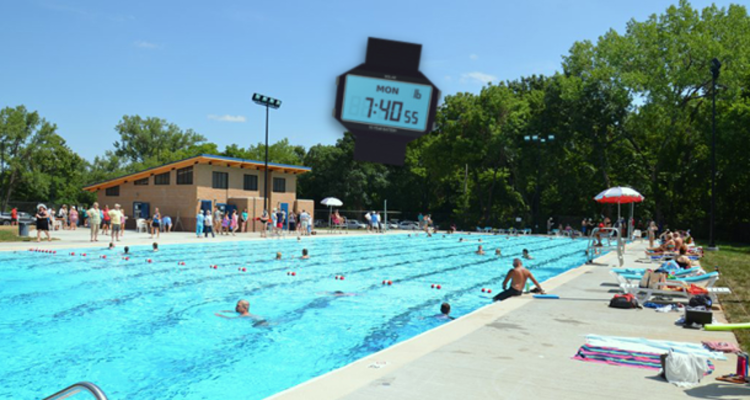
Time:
h=7 m=40 s=55
